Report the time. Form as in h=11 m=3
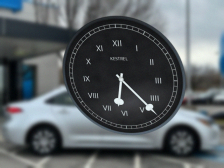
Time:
h=6 m=23
